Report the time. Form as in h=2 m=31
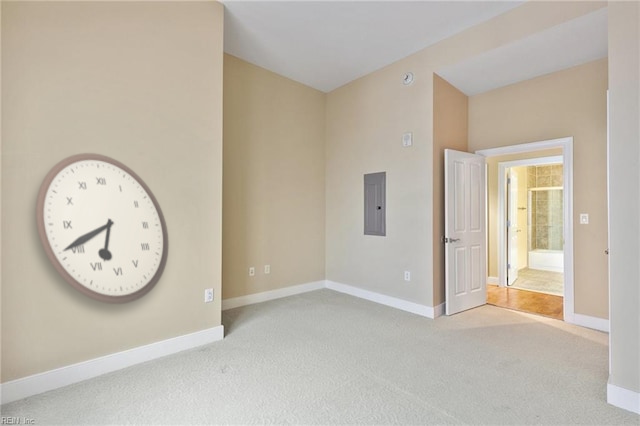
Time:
h=6 m=41
